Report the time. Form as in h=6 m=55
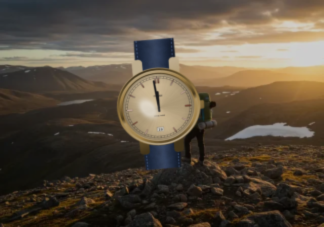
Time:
h=11 m=59
